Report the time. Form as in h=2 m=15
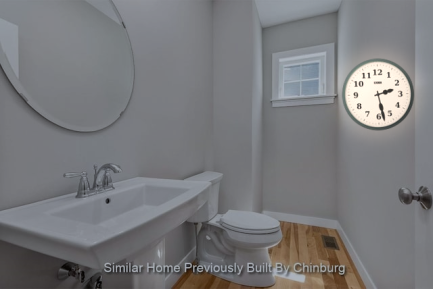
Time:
h=2 m=28
